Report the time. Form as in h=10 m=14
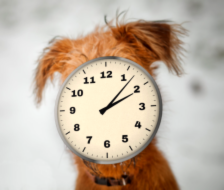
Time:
h=2 m=7
